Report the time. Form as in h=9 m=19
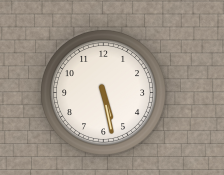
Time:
h=5 m=28
